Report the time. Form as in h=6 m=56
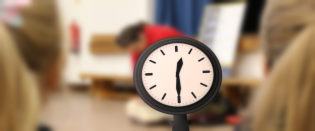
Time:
h=12 m=30
